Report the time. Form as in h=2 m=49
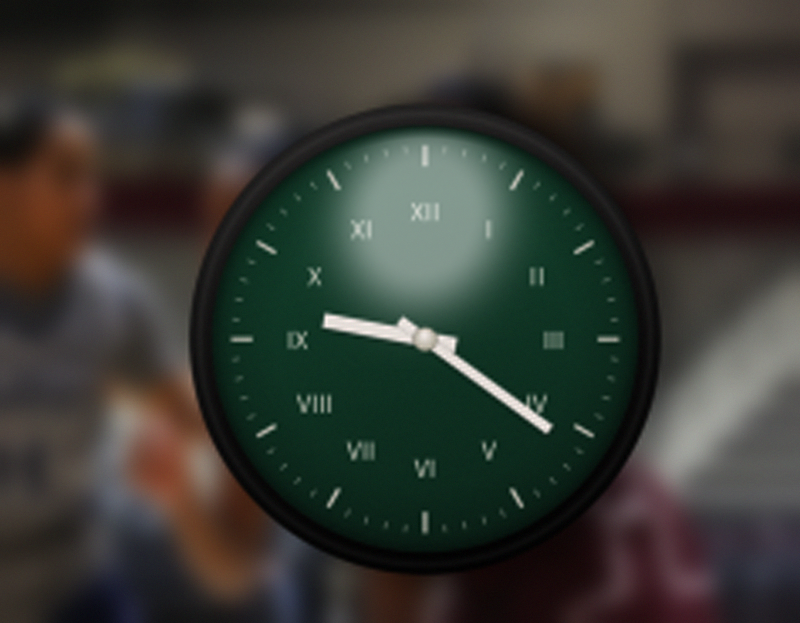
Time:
h=9 m=21
